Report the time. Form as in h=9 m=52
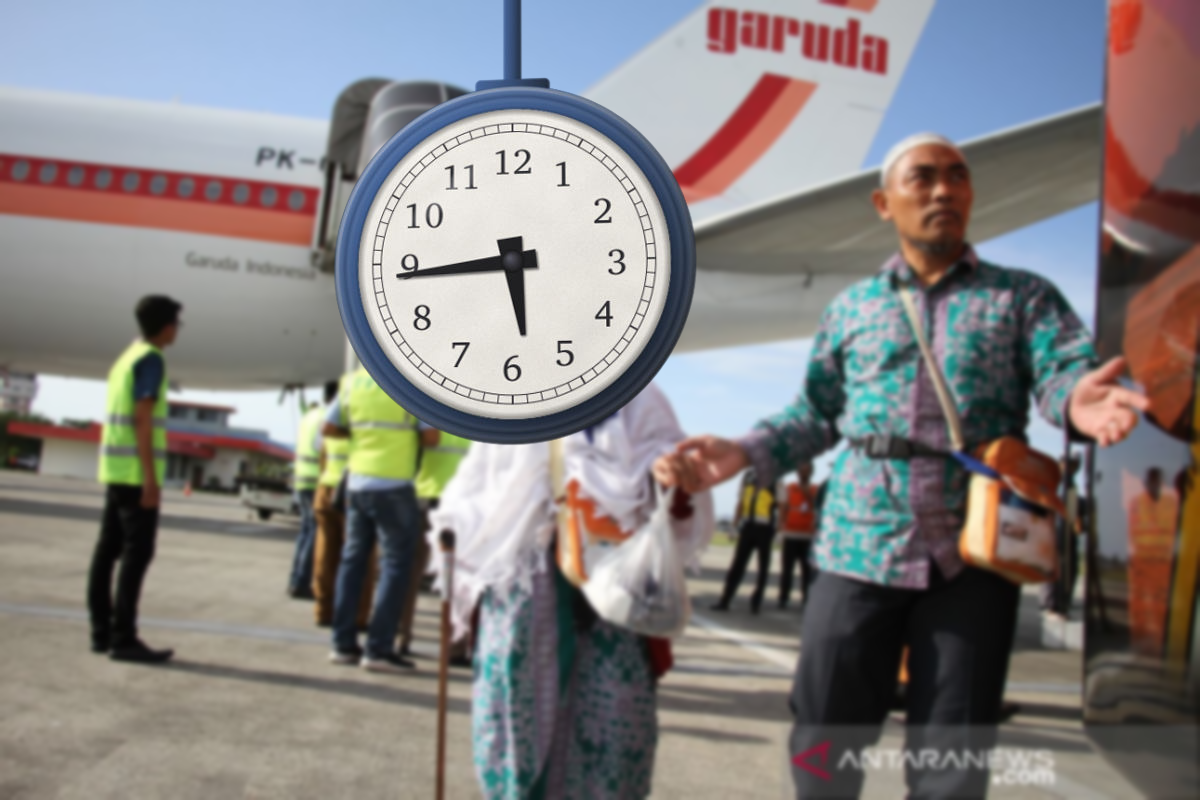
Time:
h=5 m=44
